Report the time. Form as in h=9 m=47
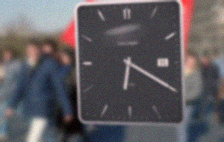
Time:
h=6 m=20
